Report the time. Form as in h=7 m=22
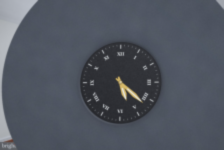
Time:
h=5 m=22
